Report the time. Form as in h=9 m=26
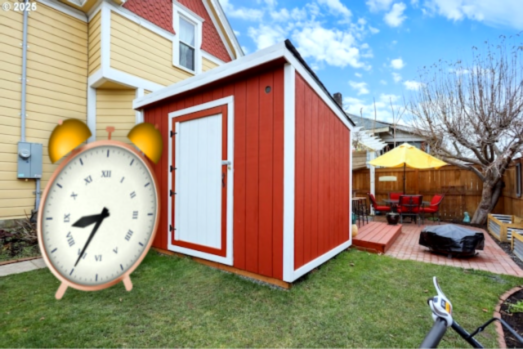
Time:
h=8 m=35
